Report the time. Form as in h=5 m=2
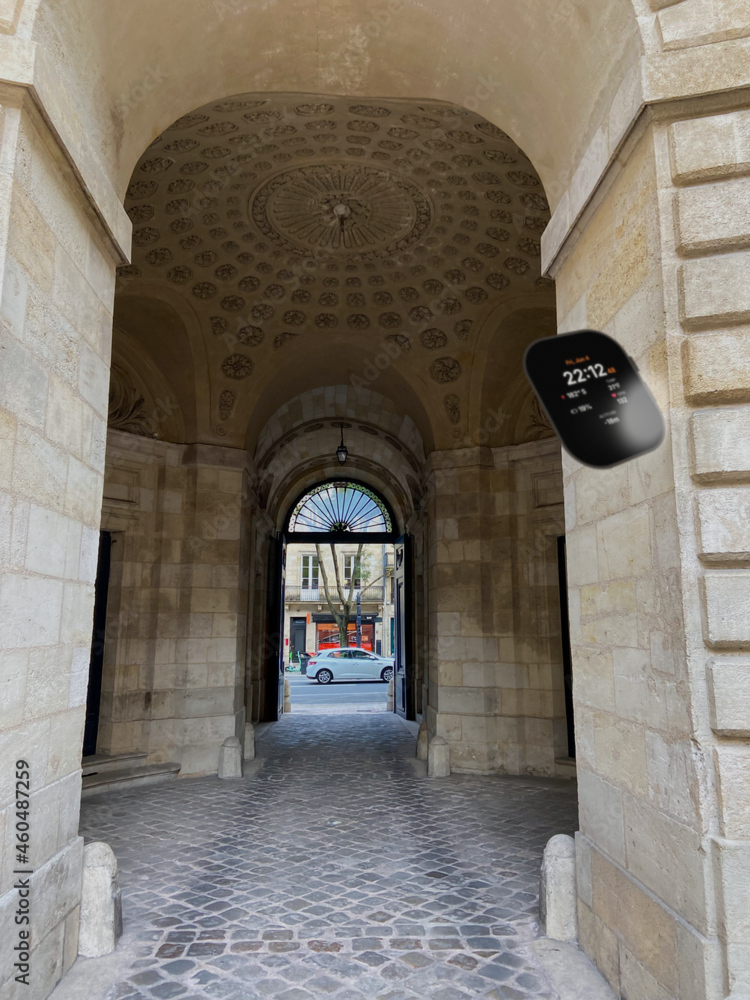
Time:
h=22 m=12
